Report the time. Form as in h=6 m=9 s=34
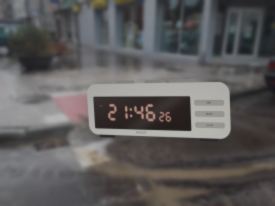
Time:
h=21 m=46 s=26
